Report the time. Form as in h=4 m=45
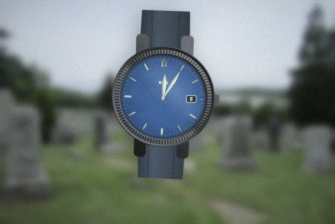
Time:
h=12 m=5
